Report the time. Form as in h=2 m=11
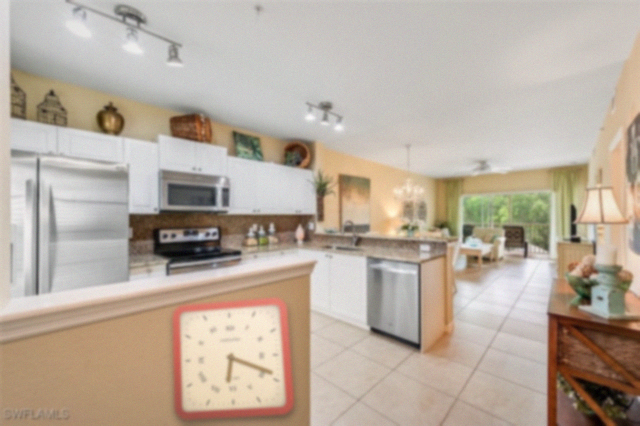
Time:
h=6 m=19
